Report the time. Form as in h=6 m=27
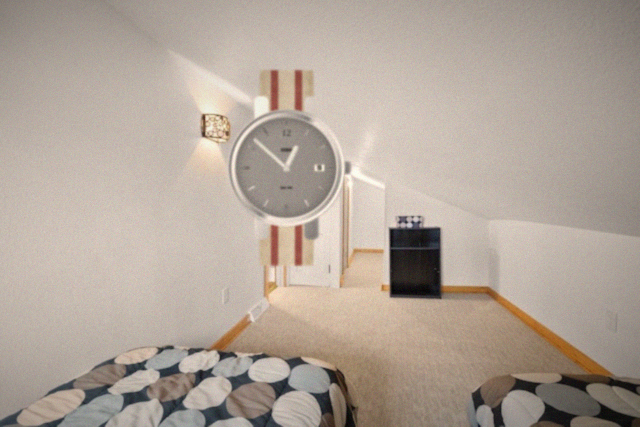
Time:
h=12 m=52
